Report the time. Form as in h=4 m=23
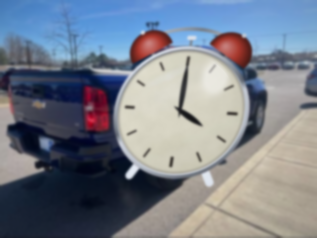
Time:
h=4 m=0
